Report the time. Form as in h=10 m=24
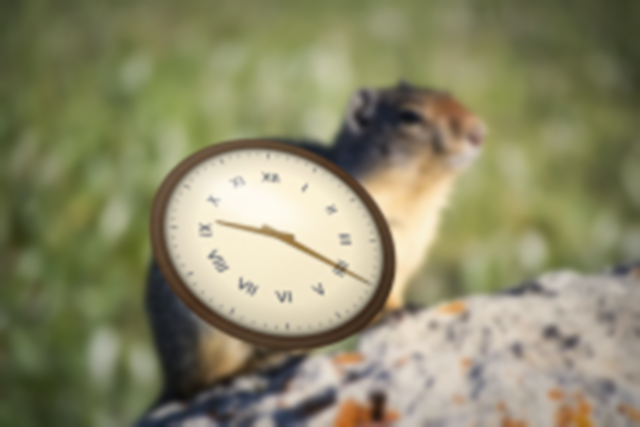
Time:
h=9 m=20
